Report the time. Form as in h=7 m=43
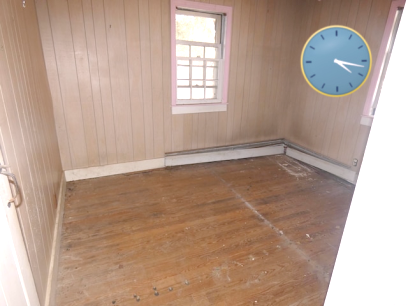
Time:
h=4 m=17
